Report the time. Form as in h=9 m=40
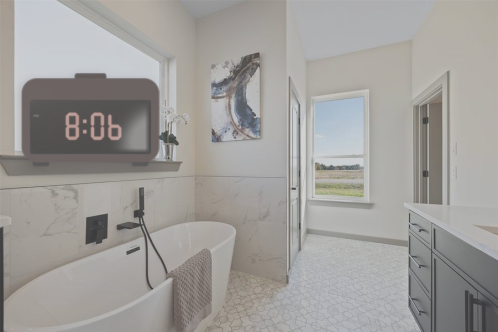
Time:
h=8 m=6
